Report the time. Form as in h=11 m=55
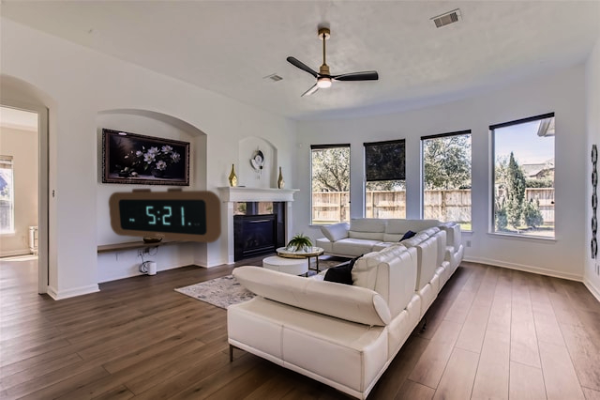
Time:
h=5 m=21
